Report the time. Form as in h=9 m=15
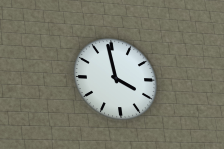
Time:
h=3 m=59
